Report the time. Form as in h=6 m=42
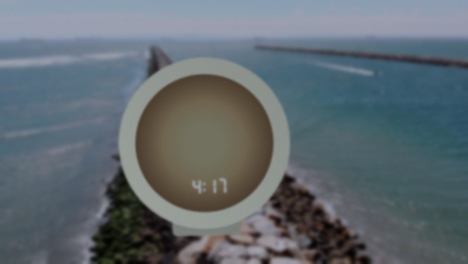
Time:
h=4 m=17
